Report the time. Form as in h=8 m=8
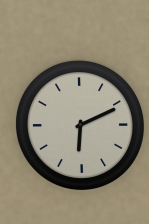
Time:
h=6 m=11
